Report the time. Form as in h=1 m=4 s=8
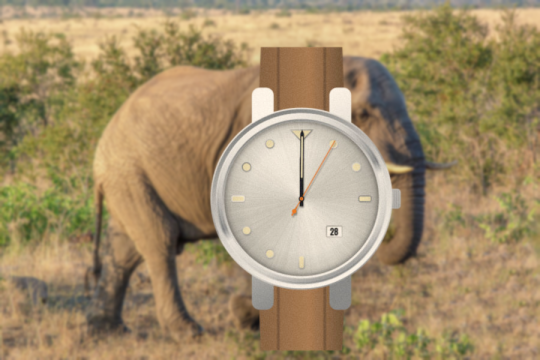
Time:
h=12 m=0 s=5
